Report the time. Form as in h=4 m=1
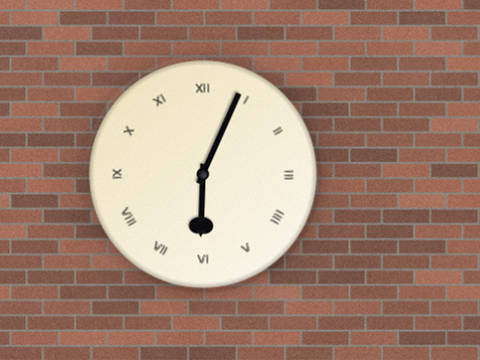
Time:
h=6 m=4
